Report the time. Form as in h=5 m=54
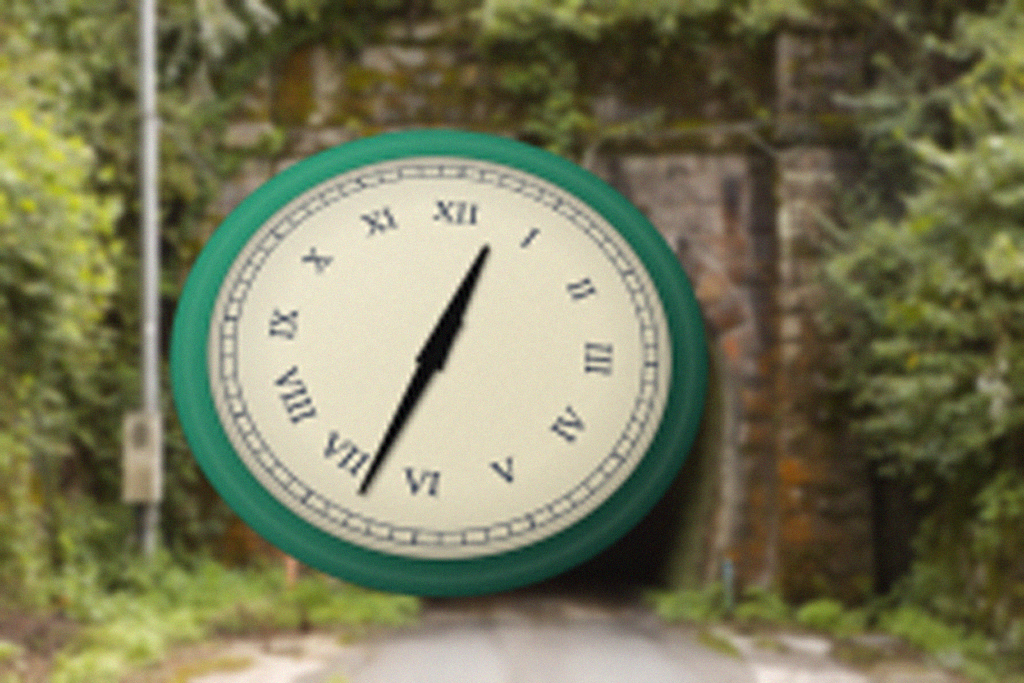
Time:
h=12 m=33
